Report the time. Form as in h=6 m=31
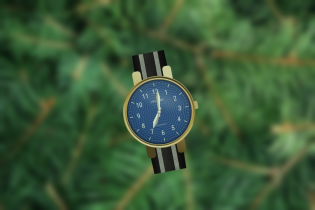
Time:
h=7 m=1
